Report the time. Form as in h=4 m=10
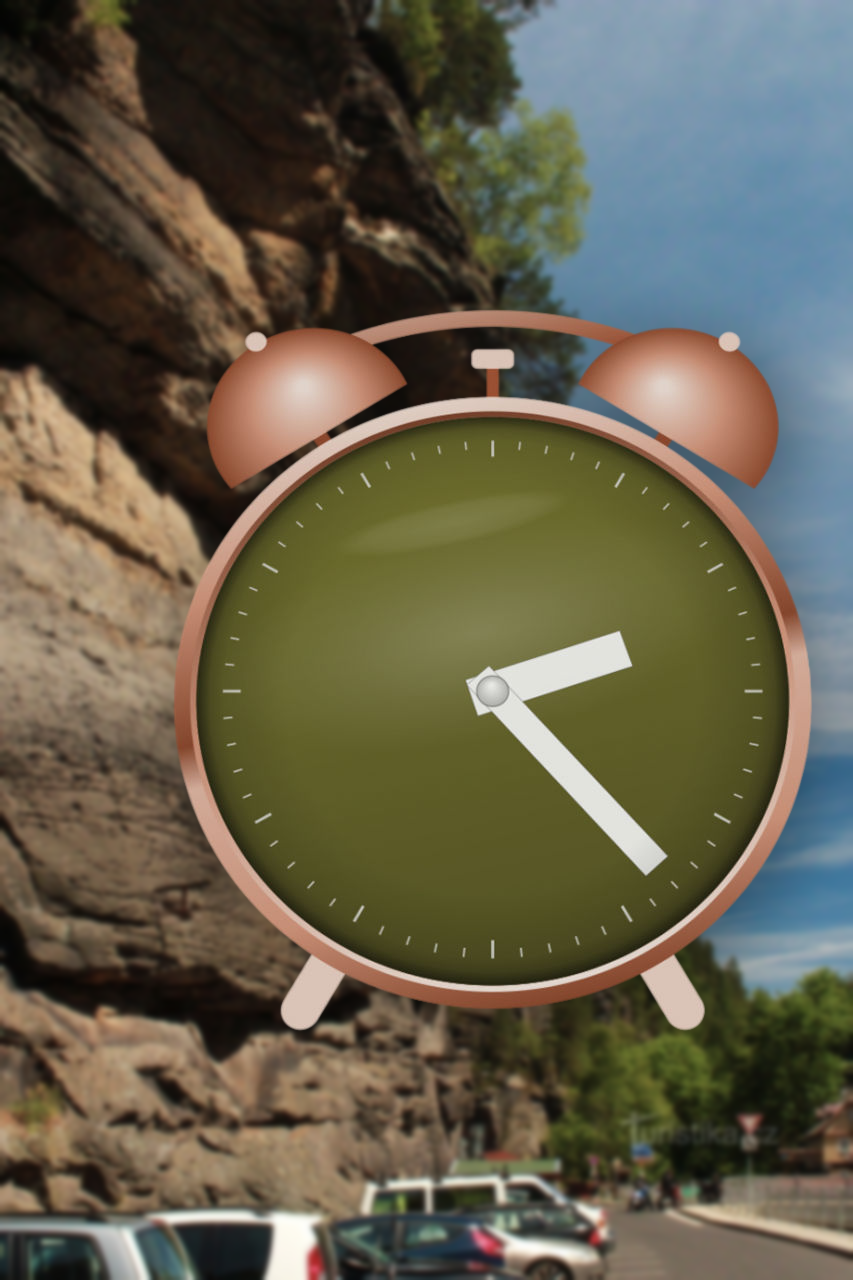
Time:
h=2 m=23
